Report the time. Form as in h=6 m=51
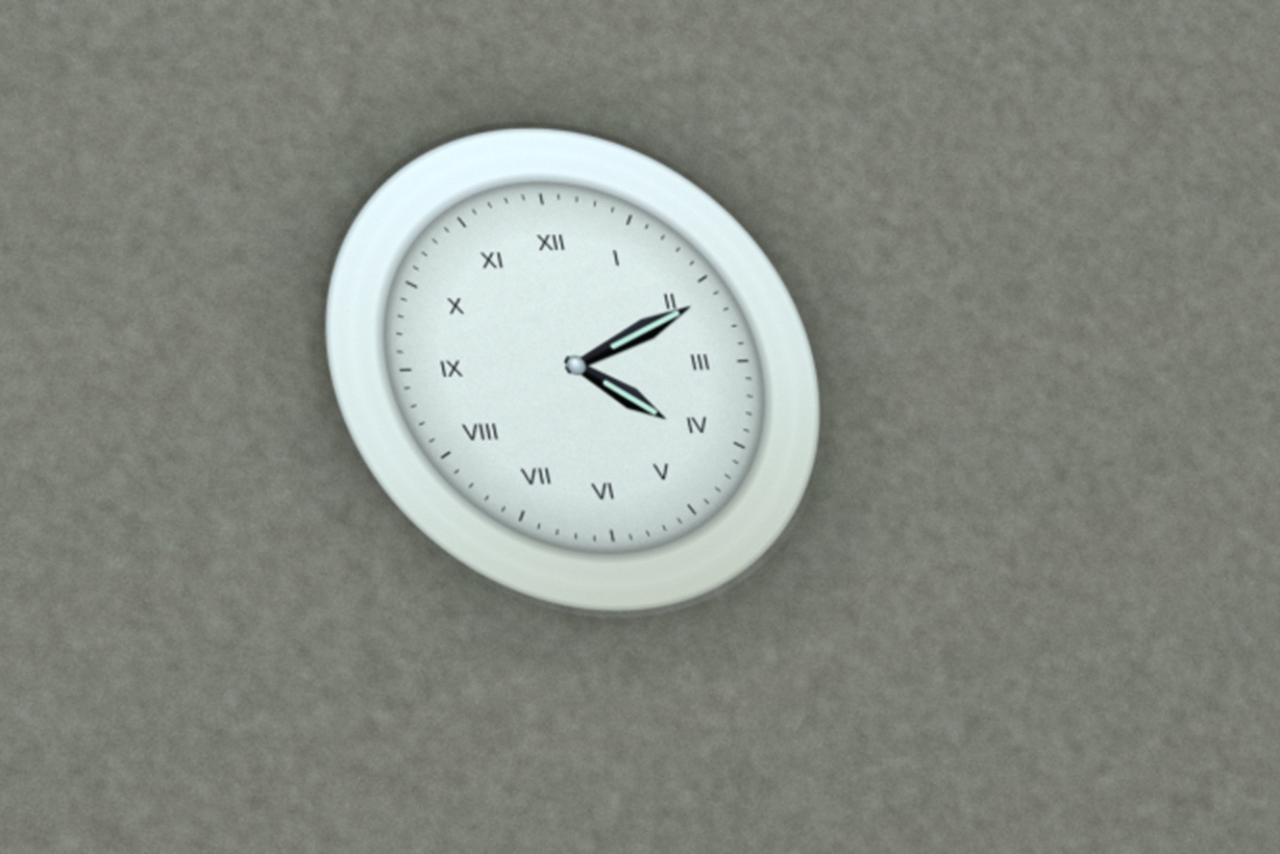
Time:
h=4 m=11
